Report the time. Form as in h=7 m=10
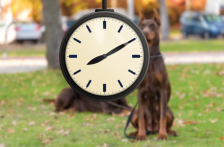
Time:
h=8 m=10
